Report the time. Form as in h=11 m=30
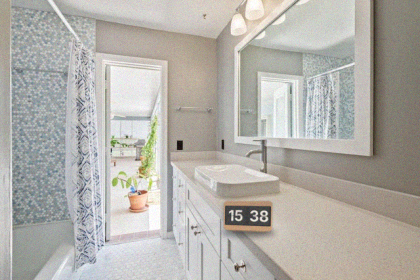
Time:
h=15 m=38
